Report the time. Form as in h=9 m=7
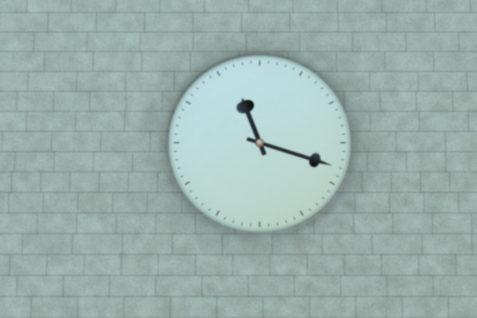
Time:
h=11 m=18
